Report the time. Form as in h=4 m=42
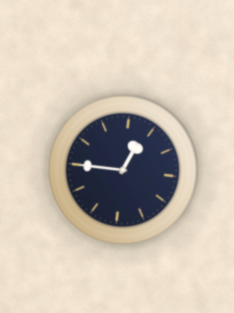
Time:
h=12 m=45
